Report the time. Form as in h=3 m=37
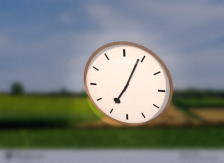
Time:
h=7 m=4
